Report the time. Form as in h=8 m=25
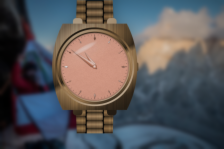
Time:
h=10 m=51
